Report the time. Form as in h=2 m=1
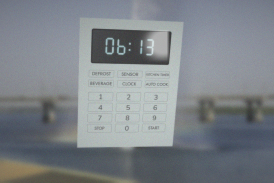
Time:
h=6 m=13
